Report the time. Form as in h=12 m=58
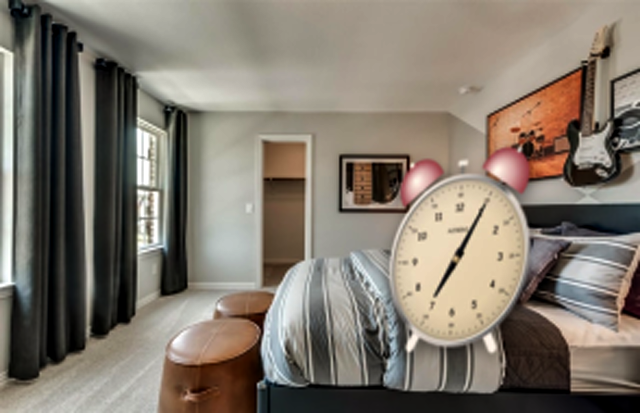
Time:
h=7 m=5
